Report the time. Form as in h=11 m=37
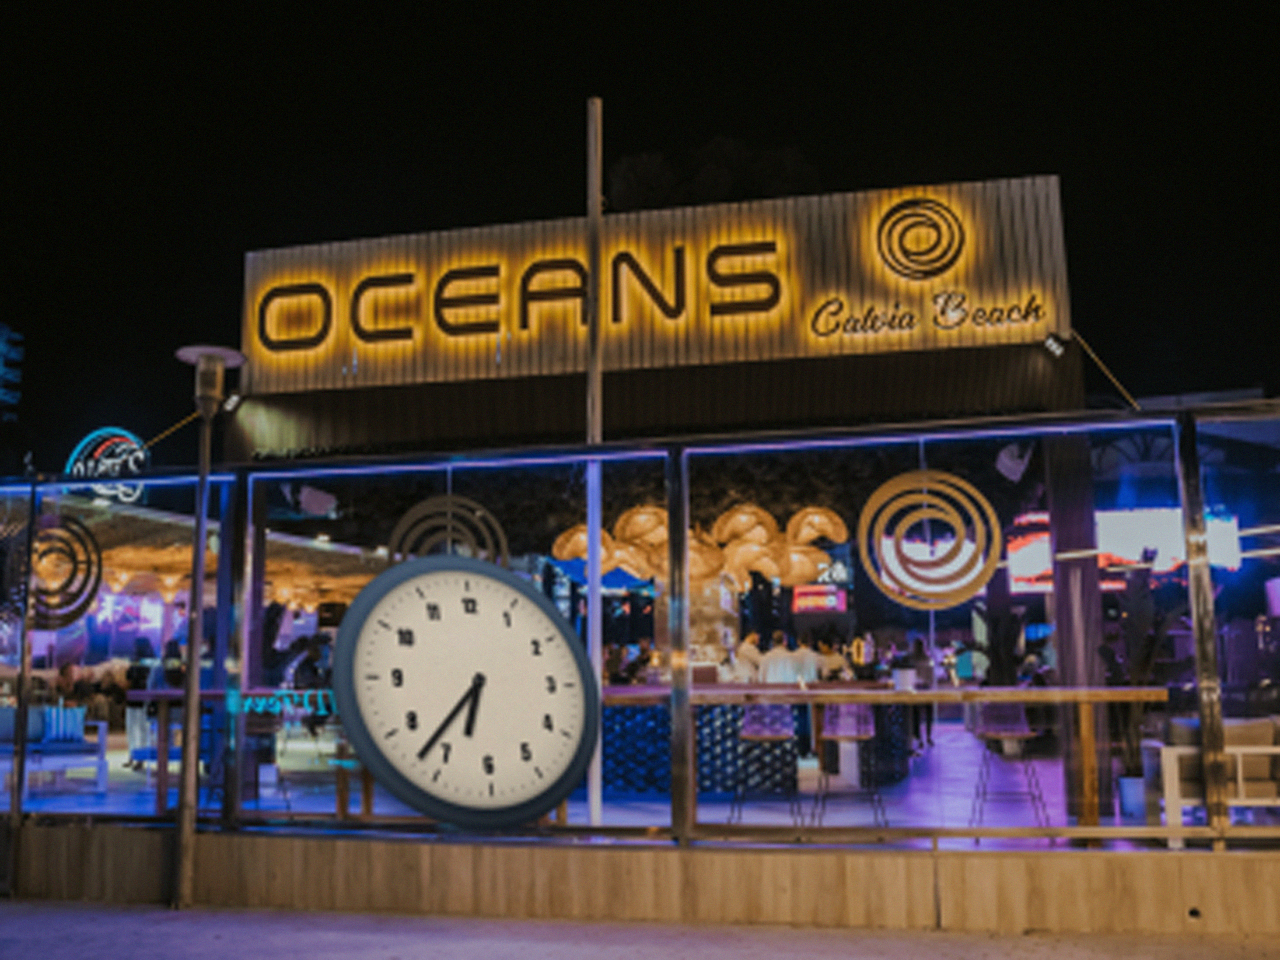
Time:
h=6 m=37
